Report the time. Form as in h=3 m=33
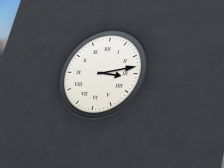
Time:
h=3 m=13
